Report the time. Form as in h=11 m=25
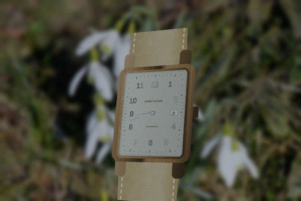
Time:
h=8 m=42
